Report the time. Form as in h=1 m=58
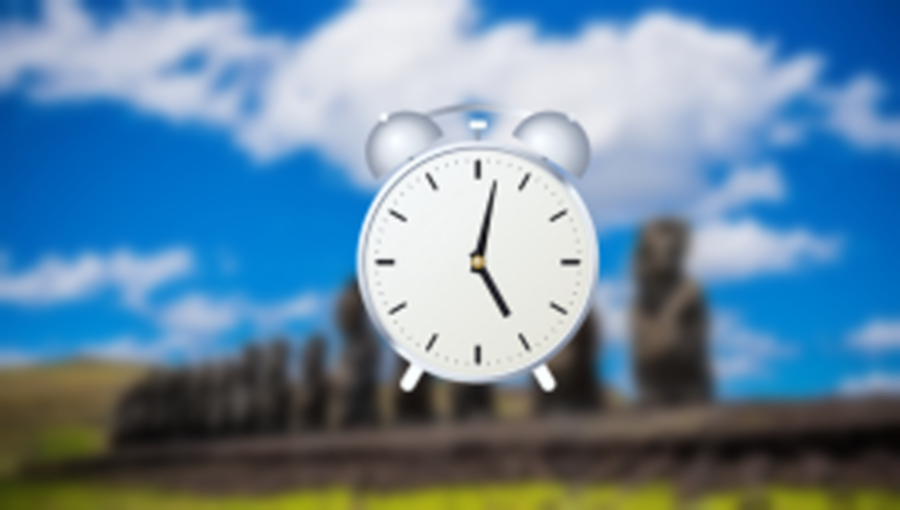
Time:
h=5 m=2
